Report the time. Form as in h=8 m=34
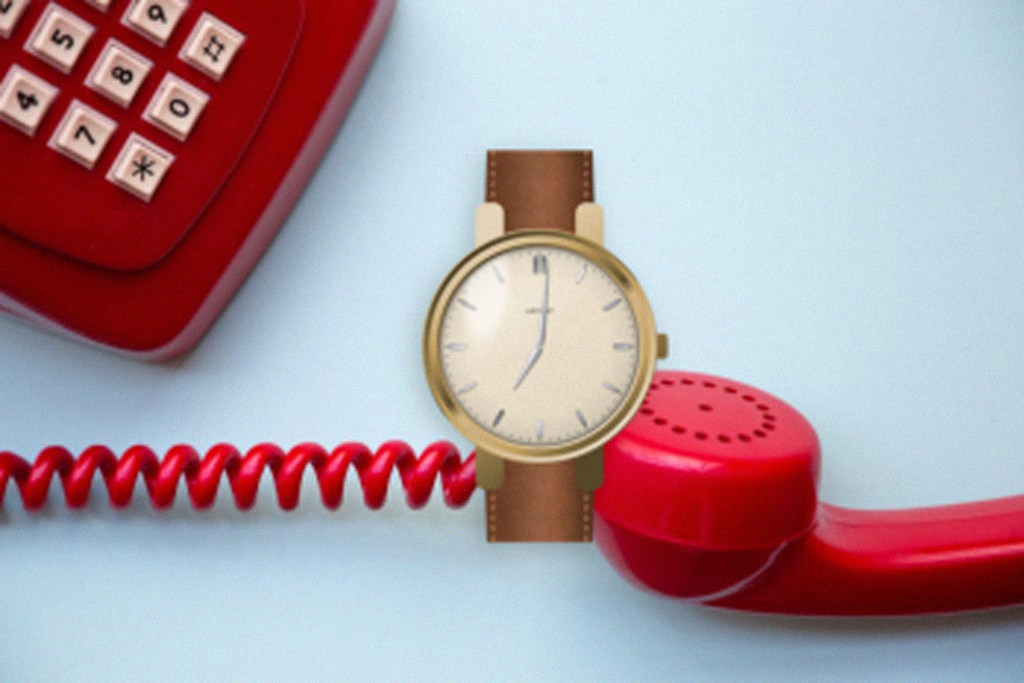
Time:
h=7 m=1
